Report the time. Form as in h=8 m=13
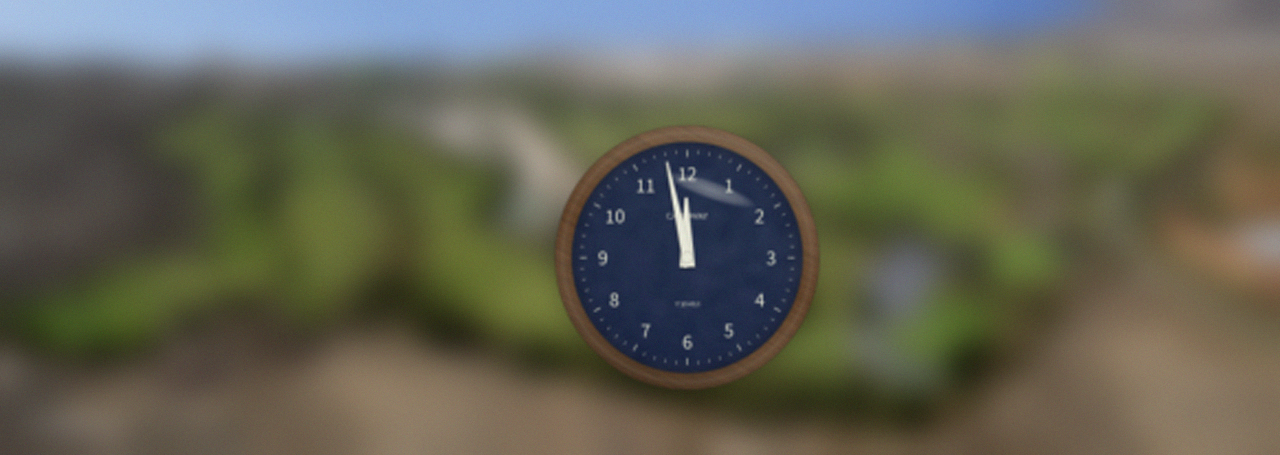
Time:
h=11 m=58
